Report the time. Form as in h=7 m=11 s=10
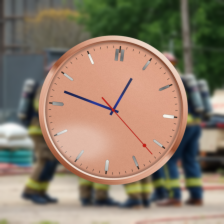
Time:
h=12 m=47 s=22
